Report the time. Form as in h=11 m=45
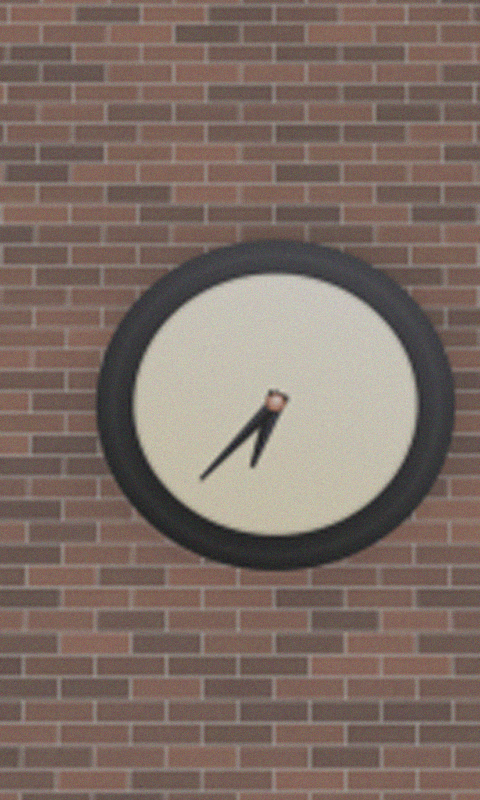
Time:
h=6 m=37
